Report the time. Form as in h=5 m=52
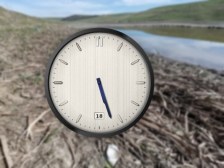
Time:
h=5 m=27
